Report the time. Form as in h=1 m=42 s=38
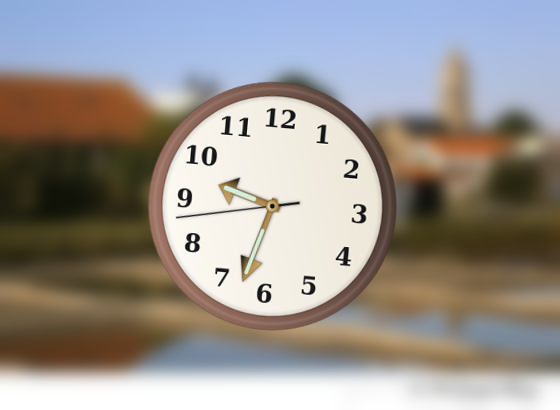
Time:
h=9 m=32 s=43
